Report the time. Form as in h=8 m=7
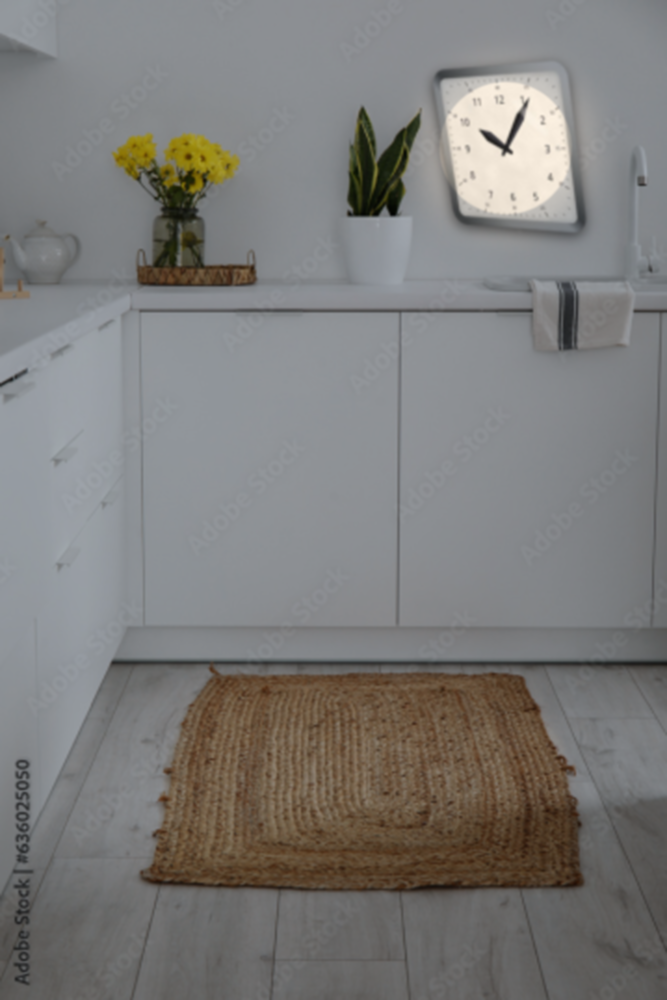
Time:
h=10 m=6
